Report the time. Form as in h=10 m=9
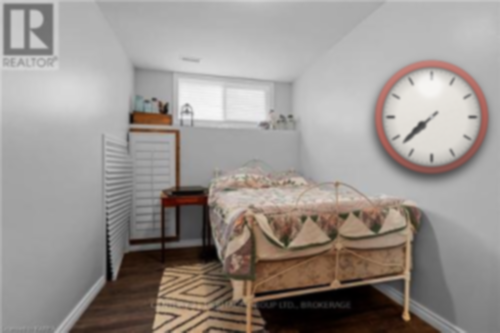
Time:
h=7 m=38
